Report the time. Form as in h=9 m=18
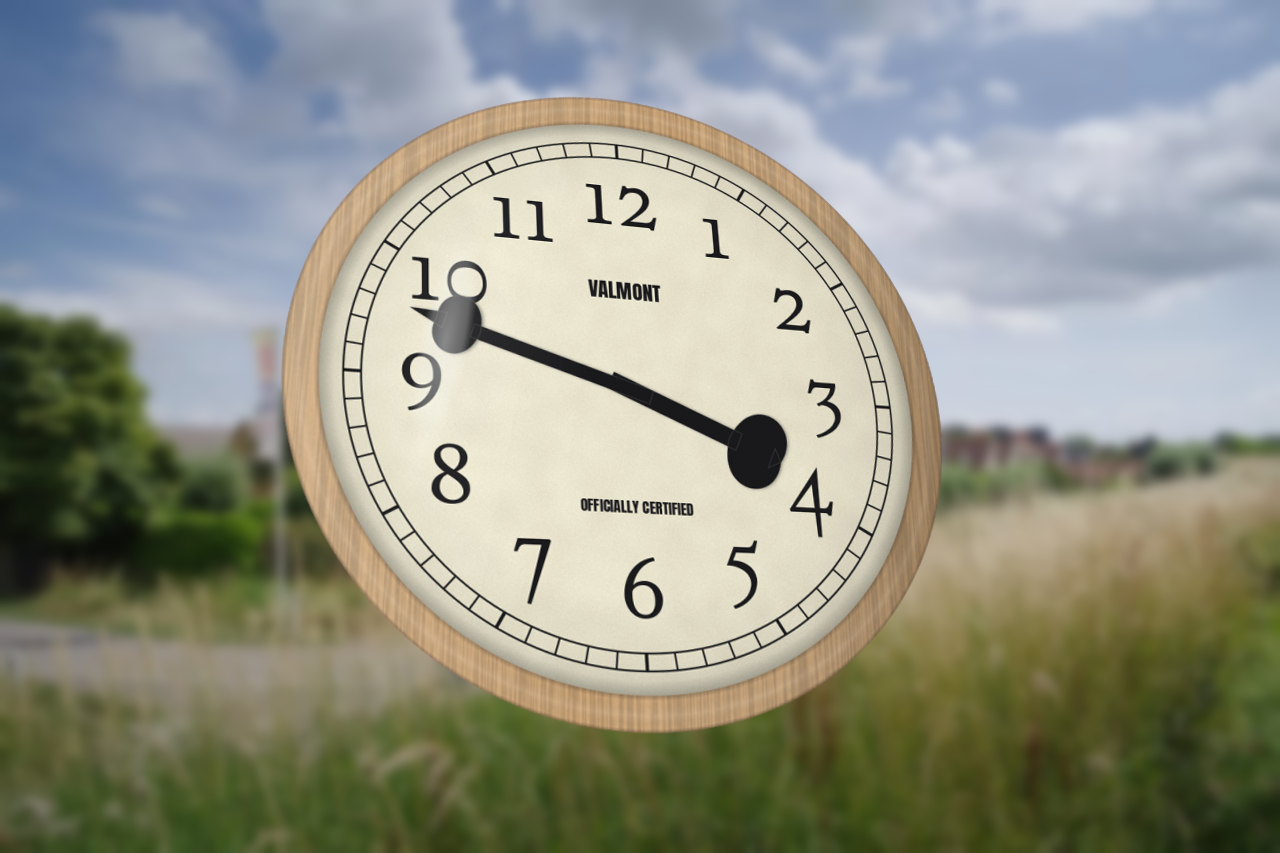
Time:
h=3 m=48
